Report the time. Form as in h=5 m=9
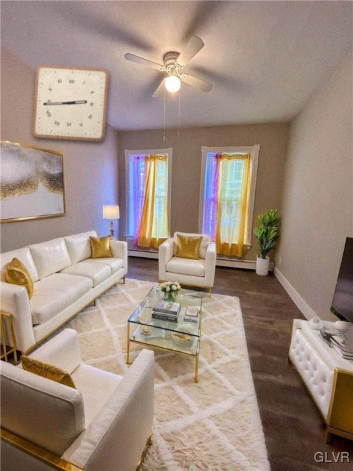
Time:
h=2 m=44
